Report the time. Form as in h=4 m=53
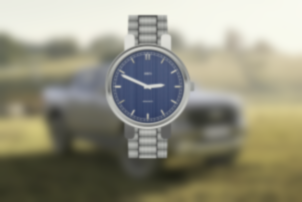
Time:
h=2 m=49
